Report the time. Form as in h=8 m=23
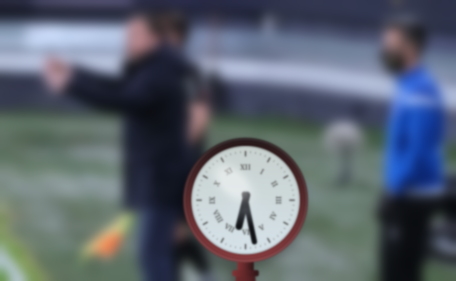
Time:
h=6 m=28
